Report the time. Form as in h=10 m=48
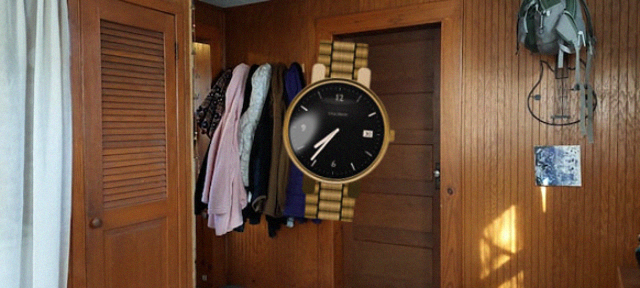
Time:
h=7 m=36
